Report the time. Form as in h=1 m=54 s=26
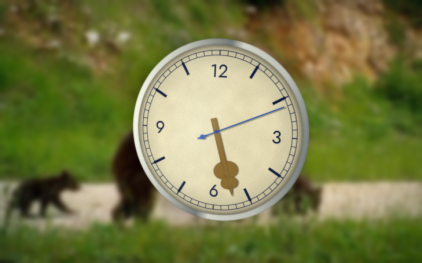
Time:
h=5 m=27 s=11
